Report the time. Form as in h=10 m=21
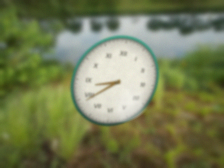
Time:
h=8 m=39
